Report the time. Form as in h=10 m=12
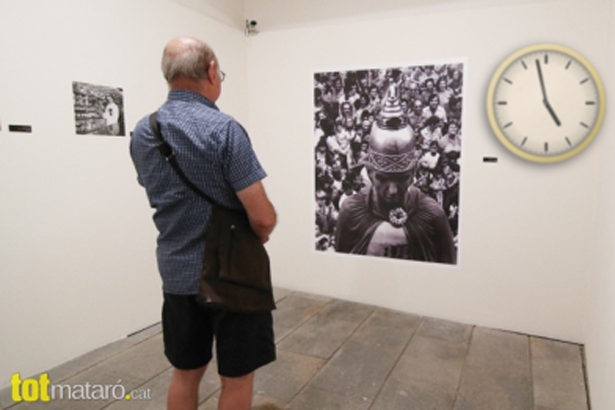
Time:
h=4 m=58
